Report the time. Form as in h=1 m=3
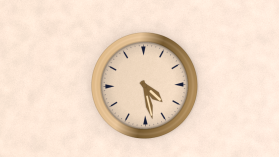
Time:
h=4 m=28
